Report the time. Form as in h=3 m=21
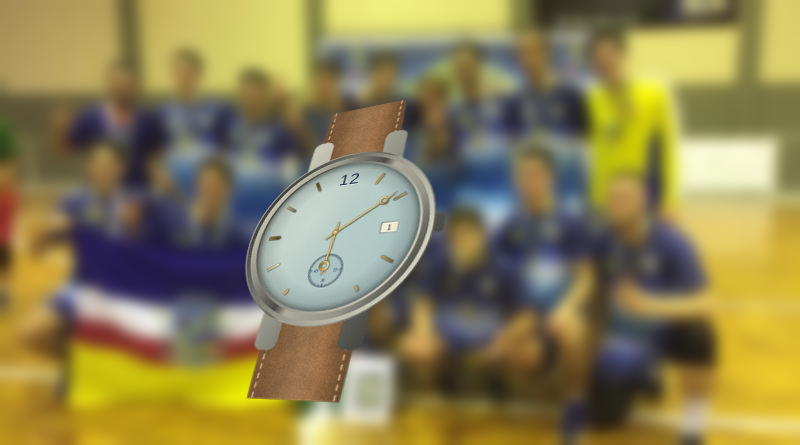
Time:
h=6 m=9
